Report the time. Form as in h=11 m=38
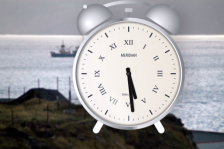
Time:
h=5 m=29
